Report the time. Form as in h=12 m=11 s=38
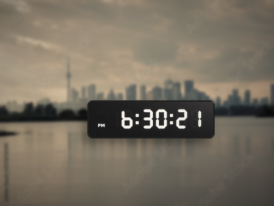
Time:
h=6 m=30 s=21
